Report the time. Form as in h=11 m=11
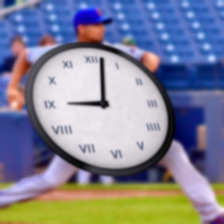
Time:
h=9 m=2
